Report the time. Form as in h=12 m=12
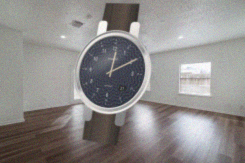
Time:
h=12 m=10
